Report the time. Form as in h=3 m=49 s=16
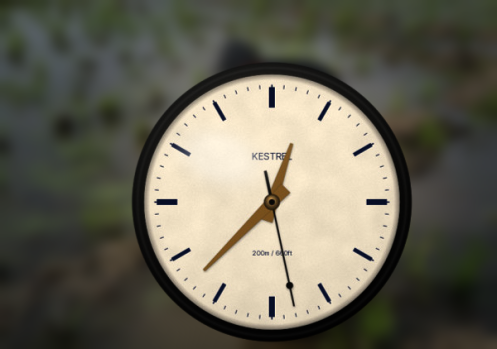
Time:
h=12 m=37 s=28
